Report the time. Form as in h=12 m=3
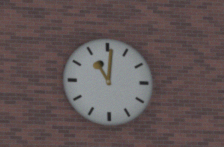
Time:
h=11 m=1
